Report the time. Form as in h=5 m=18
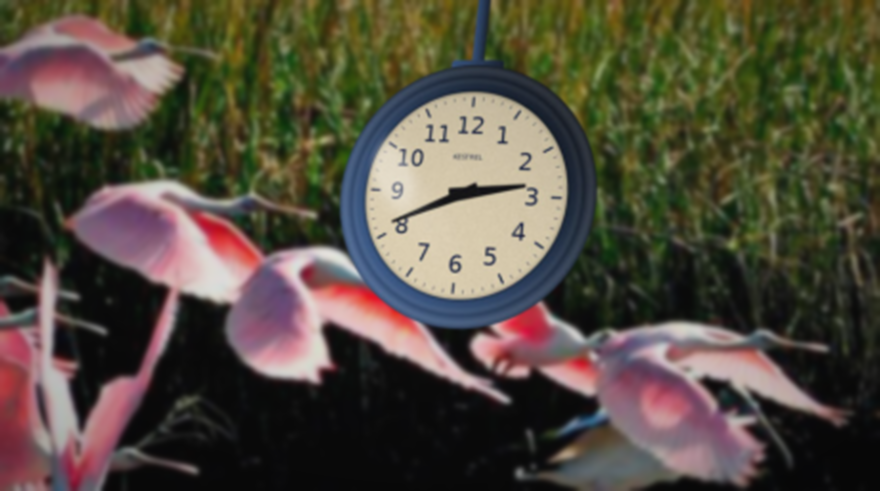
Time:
h=2 m=41
